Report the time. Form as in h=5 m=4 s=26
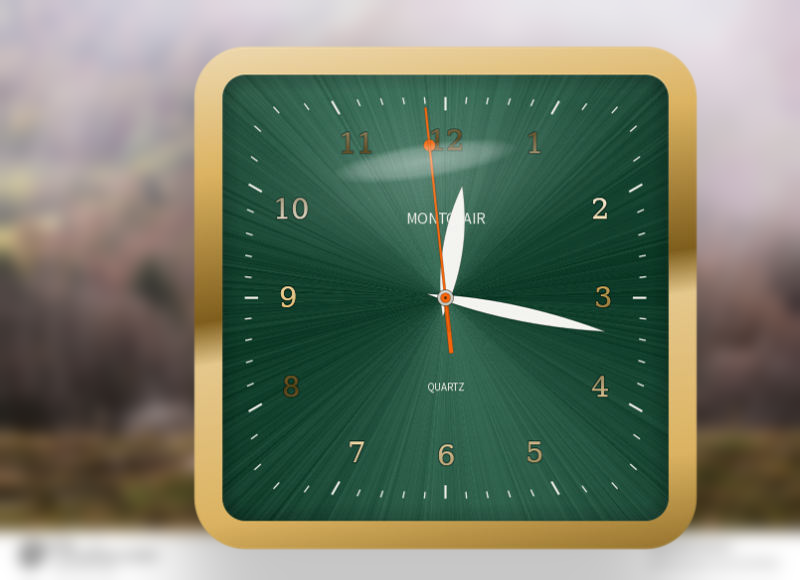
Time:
h=12 m=16 s=59
